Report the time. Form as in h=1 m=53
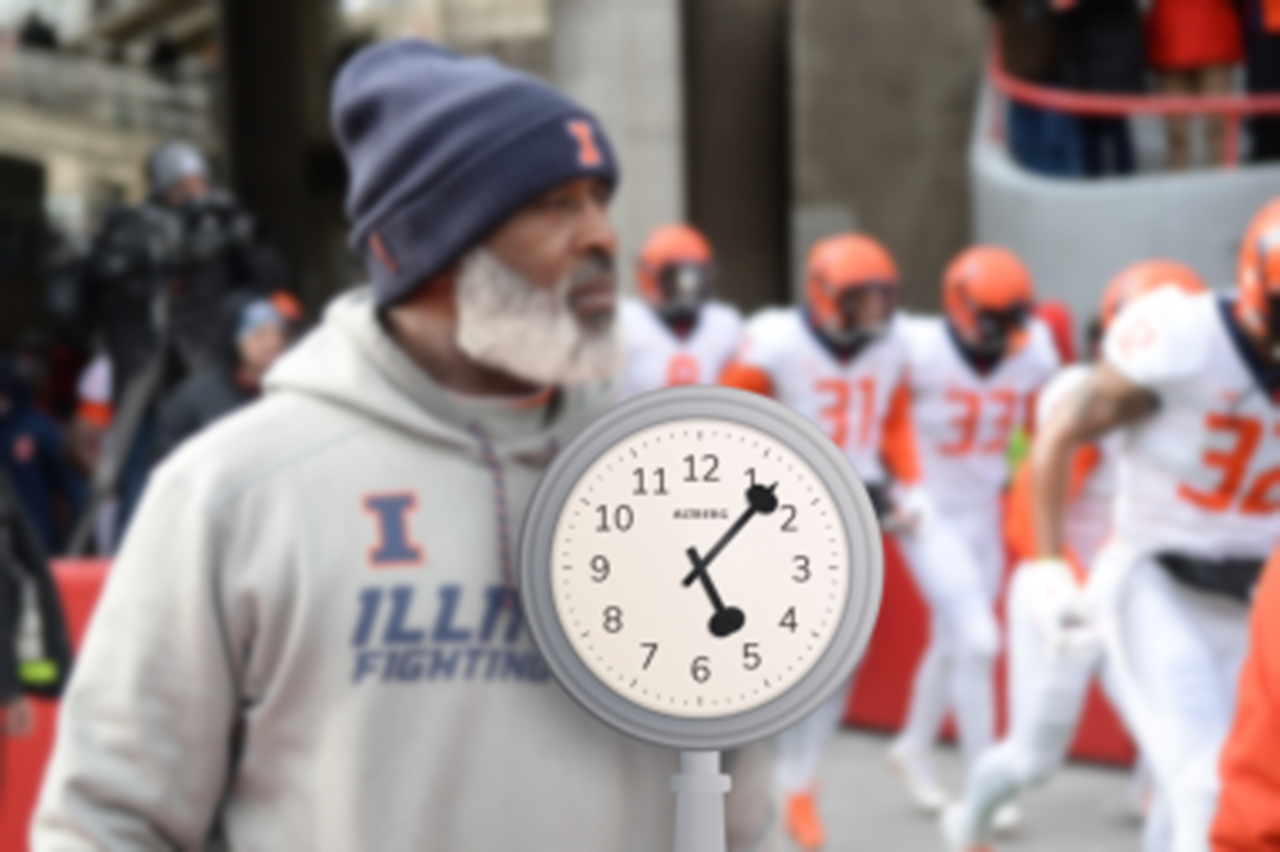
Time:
h=5 m=7
